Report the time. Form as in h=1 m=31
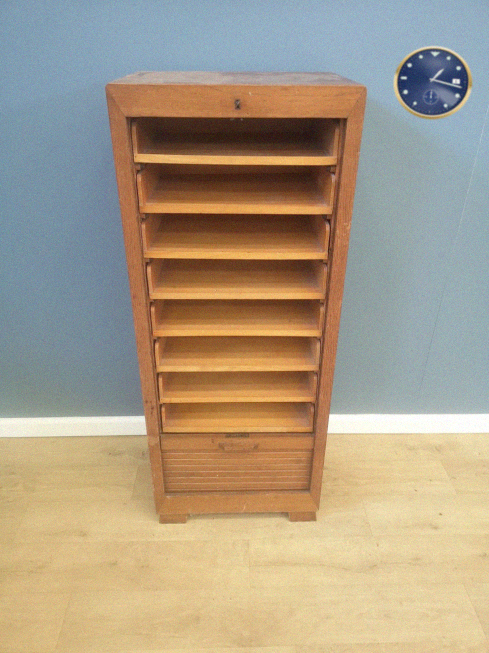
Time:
h=1 m=17
